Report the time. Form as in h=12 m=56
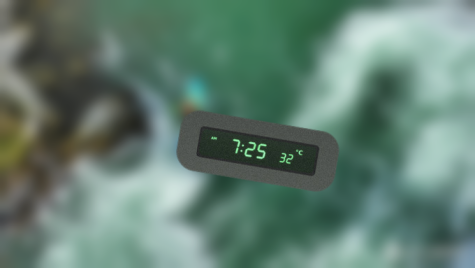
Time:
h=7 m=25
